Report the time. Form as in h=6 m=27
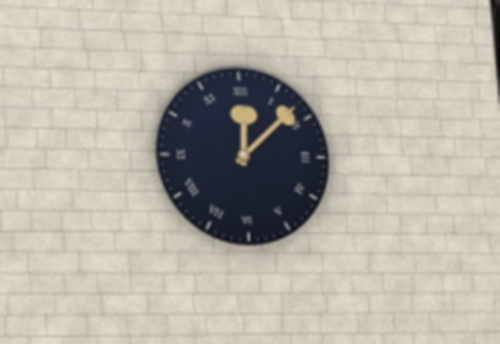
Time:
h=12 m=8
